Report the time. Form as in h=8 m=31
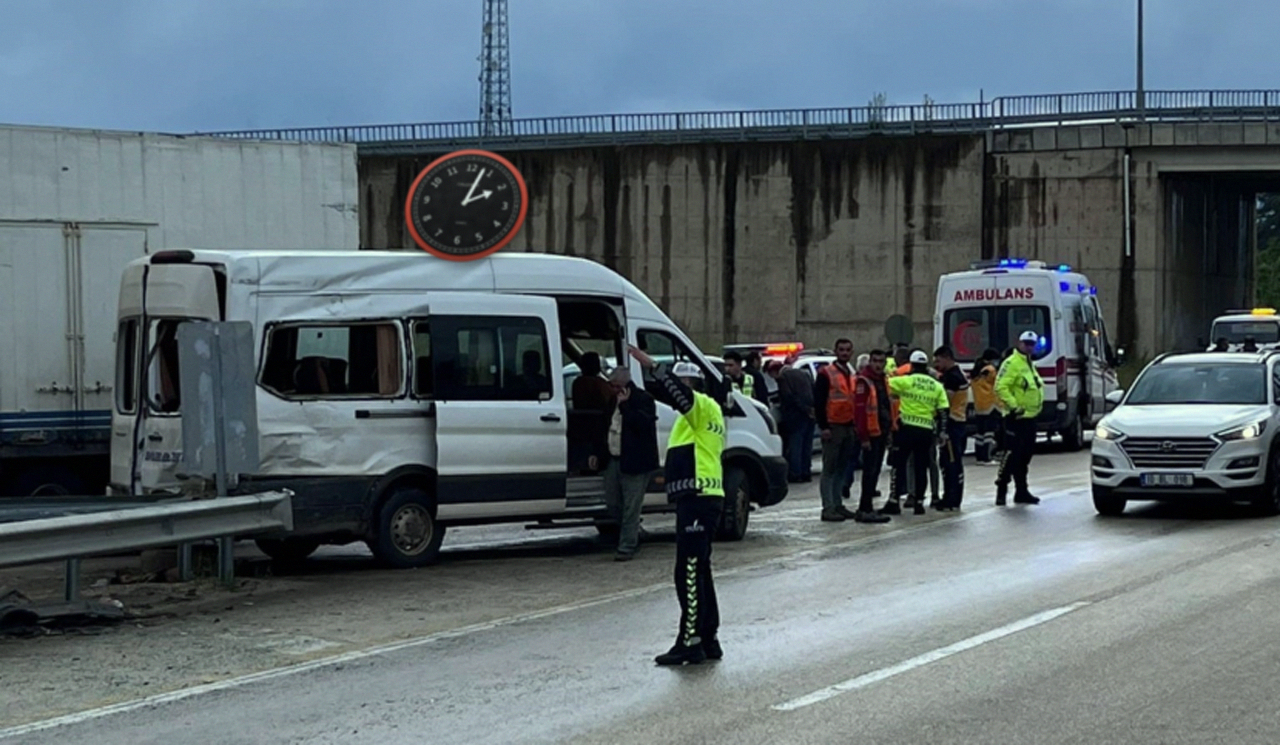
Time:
h=2 m=3
